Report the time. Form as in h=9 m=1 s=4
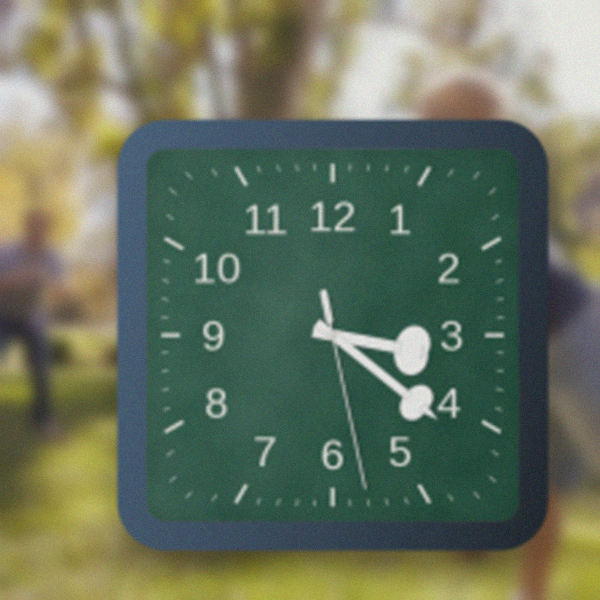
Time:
h=3 m=21 s=28
